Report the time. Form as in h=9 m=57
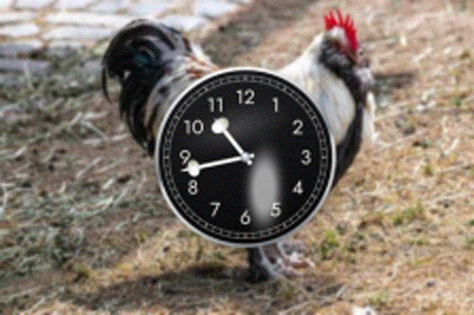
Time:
h=10 m=43
